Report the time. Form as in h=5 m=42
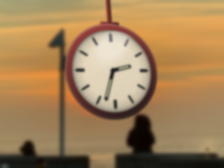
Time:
h=2 m=33
